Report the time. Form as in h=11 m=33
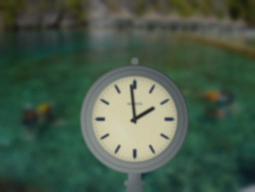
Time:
h=1 m=59
